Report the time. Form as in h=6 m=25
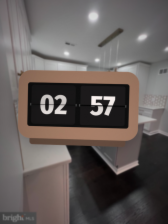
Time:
h=2 m=57
